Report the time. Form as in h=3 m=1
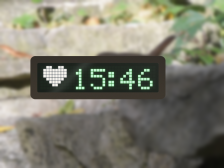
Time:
h=15 m=46
